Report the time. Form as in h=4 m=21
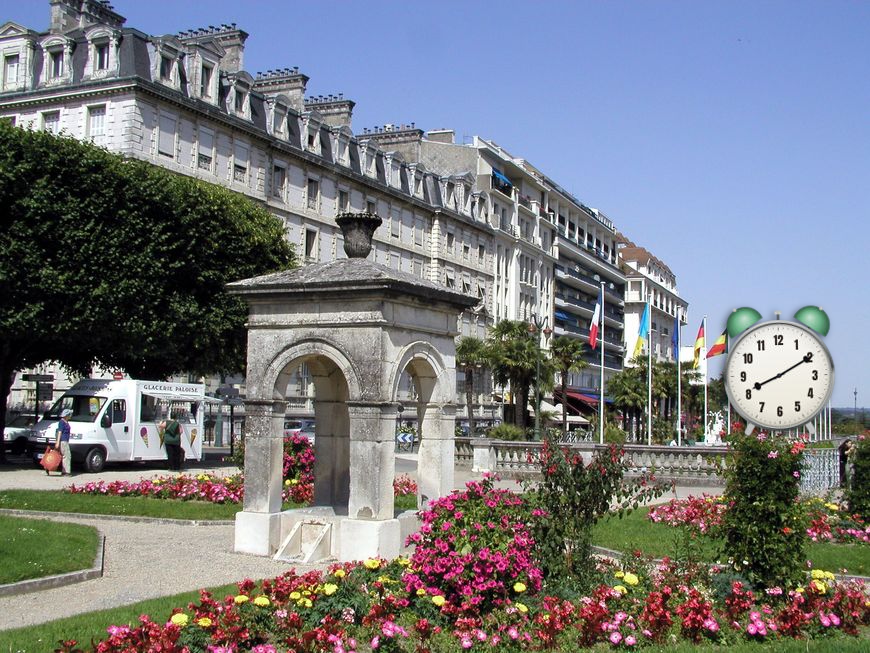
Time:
h=8 m=10
